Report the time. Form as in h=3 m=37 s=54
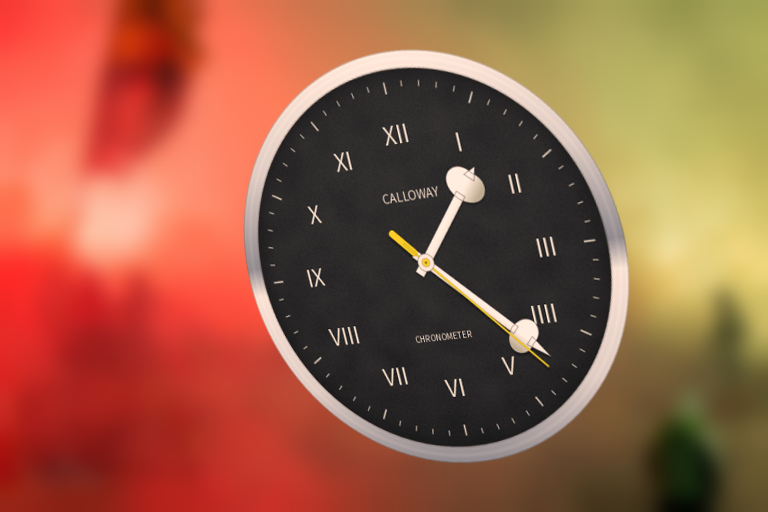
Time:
h=1 m=22 s=23
